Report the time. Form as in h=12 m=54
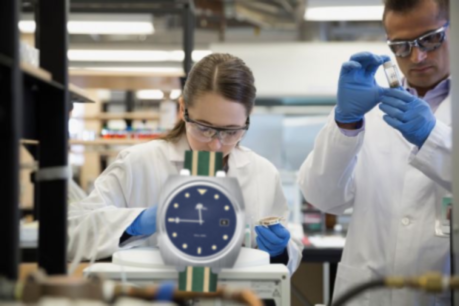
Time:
h=11 m=45
